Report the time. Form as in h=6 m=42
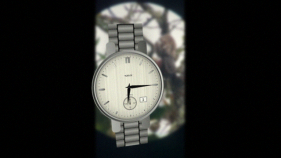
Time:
h=6 m=15
